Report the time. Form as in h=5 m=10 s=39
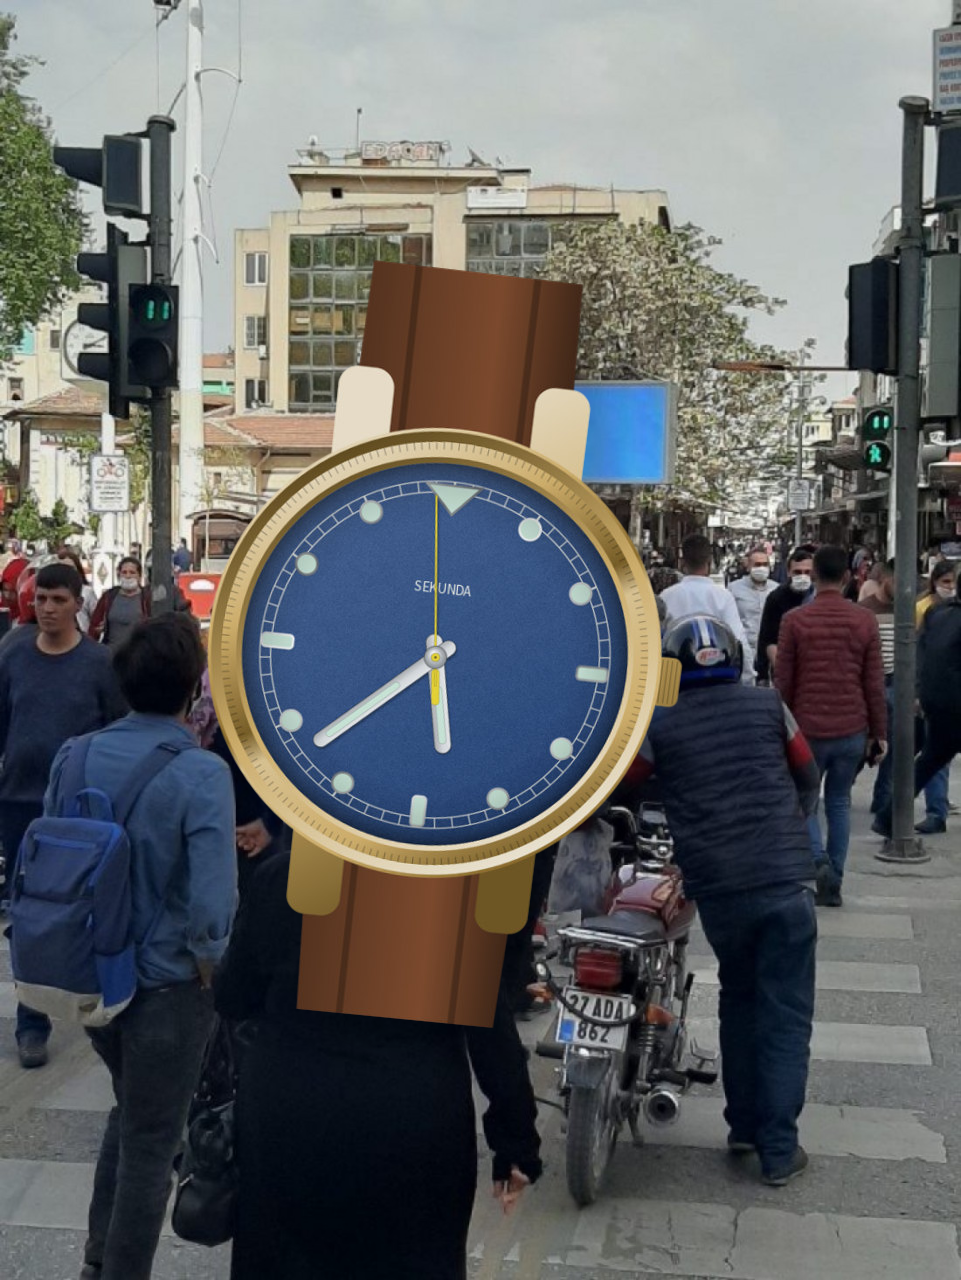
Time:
h=5 m=37 s=59
